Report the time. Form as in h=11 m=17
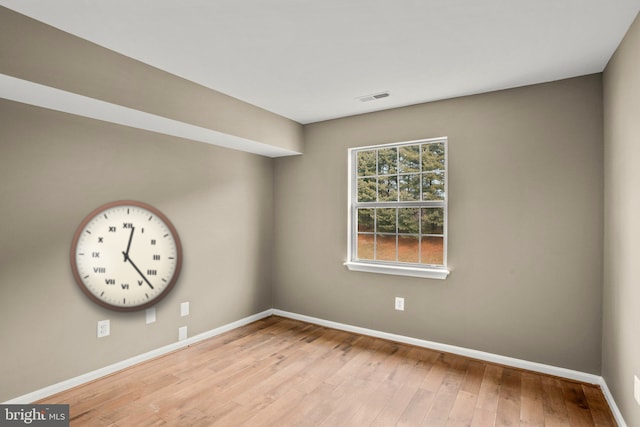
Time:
h=12 m=23
